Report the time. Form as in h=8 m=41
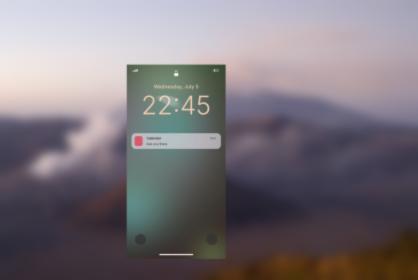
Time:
h=22 m=45
